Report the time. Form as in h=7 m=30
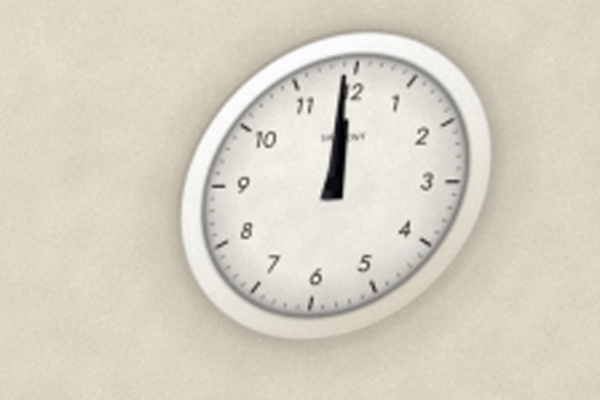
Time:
h=11 m=59
